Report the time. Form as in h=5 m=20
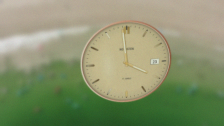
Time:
h=3 m=59
